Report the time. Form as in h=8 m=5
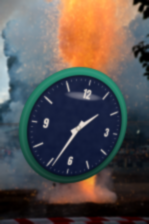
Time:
h=1 m=34
